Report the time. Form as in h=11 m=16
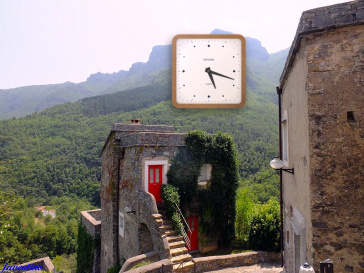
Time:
h=5 m=18
